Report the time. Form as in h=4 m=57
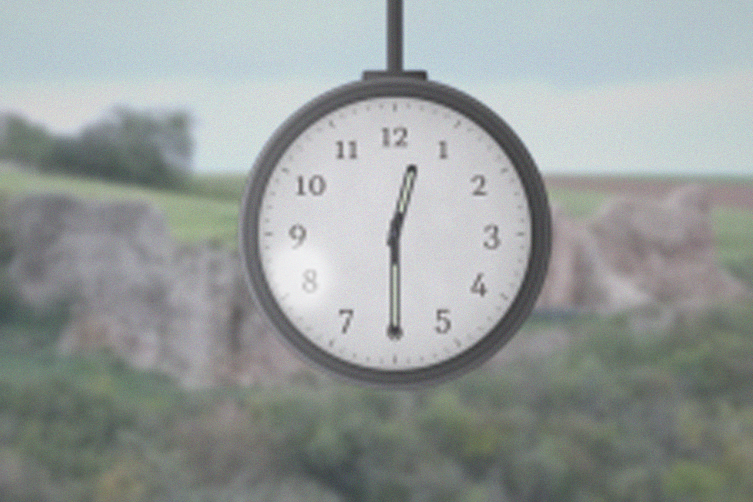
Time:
h=12 m=30
